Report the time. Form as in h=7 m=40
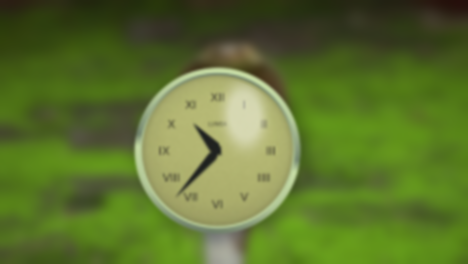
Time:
h=10 m=37
